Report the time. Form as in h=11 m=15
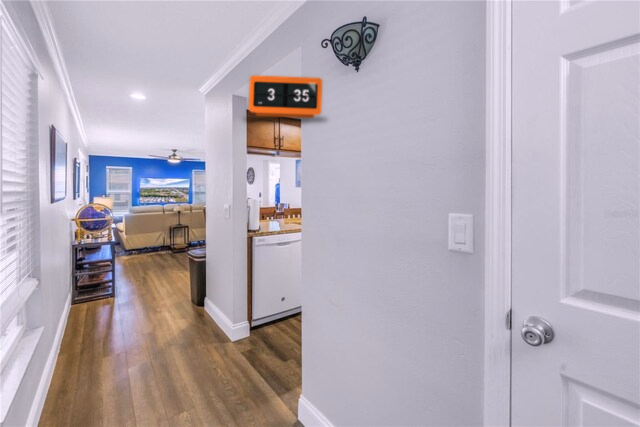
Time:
h=3 m=35
